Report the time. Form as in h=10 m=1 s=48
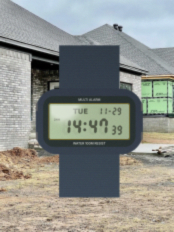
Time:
h=14 m=47 s=39
